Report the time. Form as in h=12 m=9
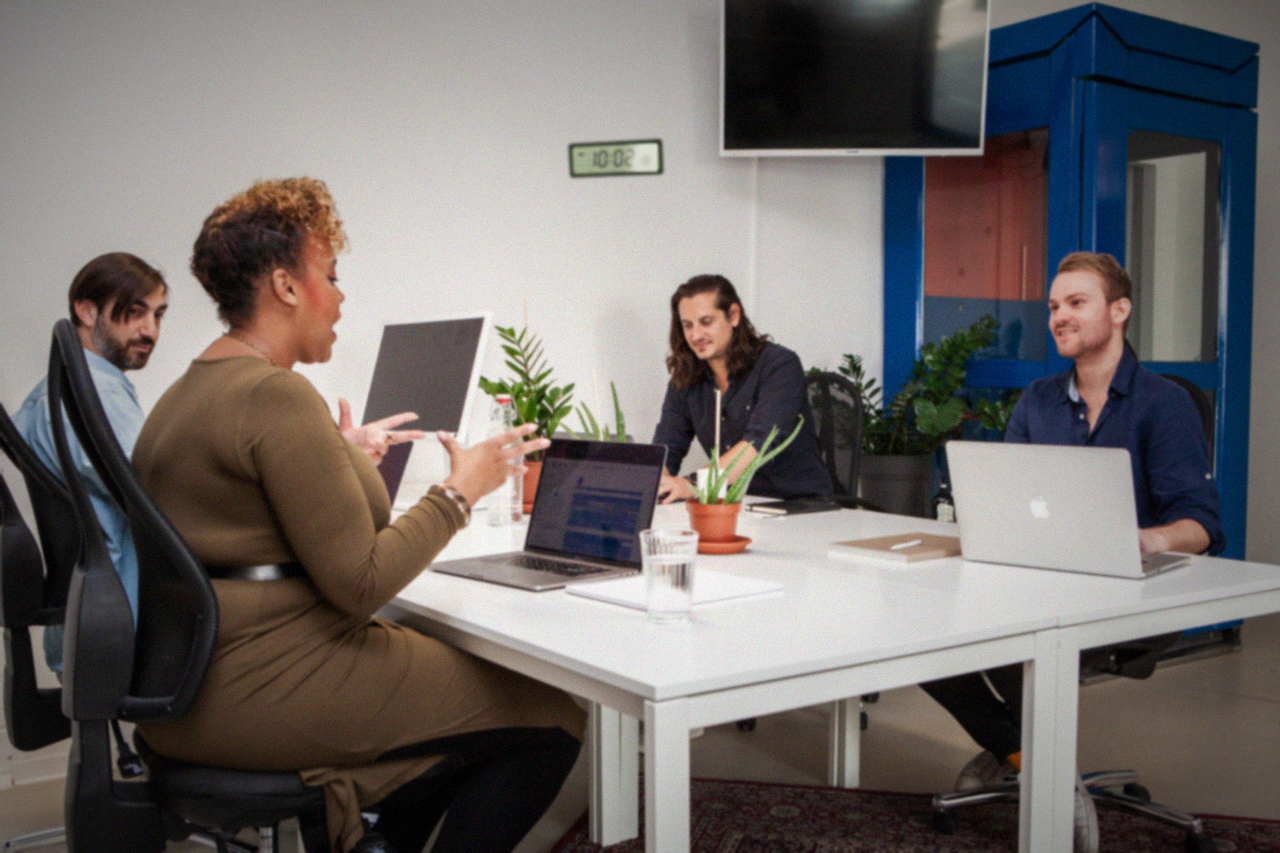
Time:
h=10 m=2
